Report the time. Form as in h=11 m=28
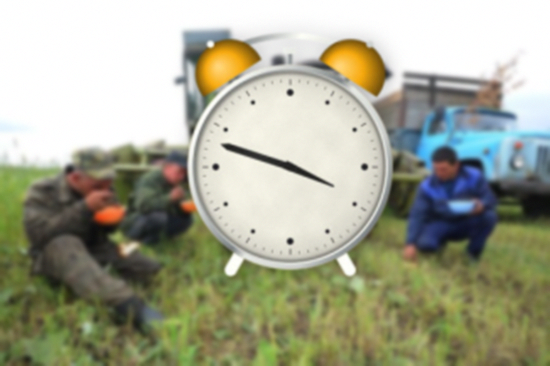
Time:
h=3 m=48
